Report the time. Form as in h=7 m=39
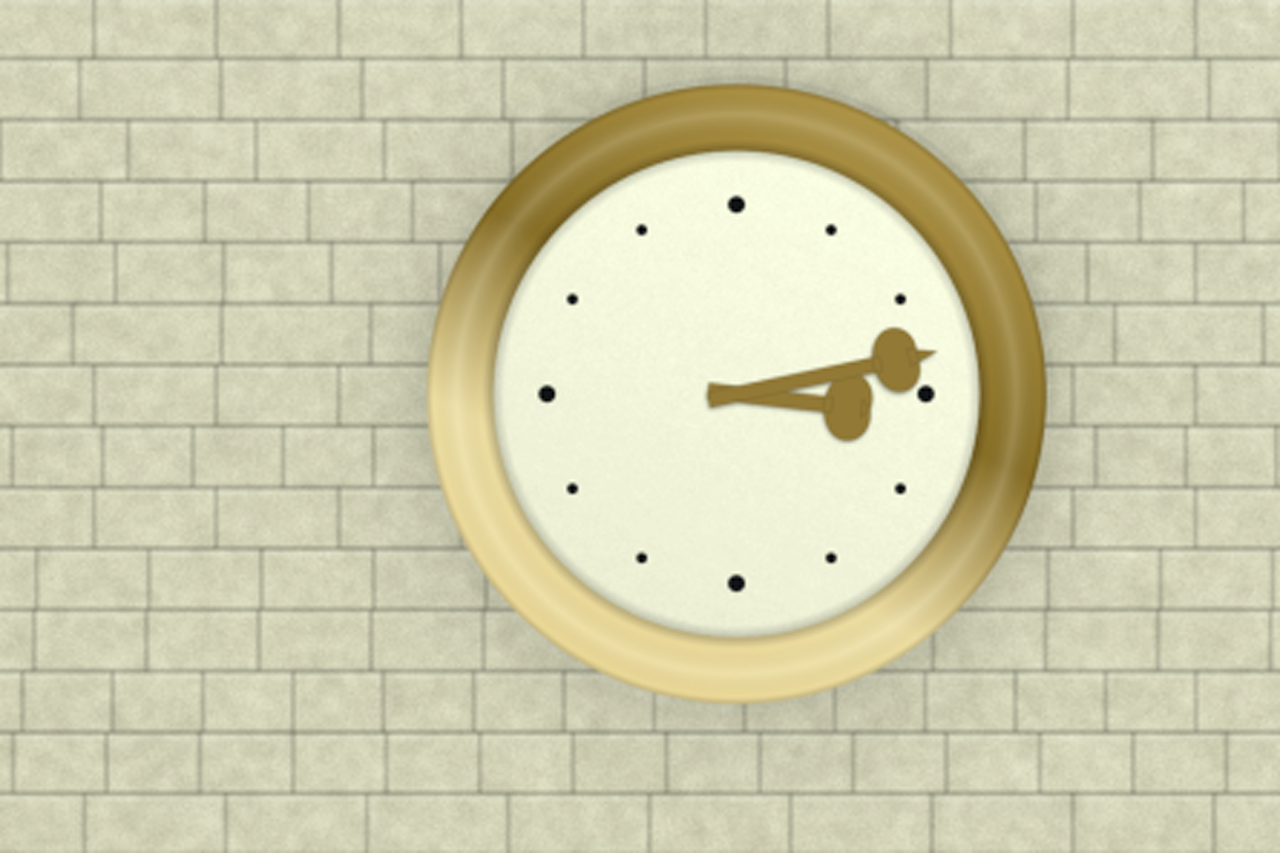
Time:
h=3 m=13
